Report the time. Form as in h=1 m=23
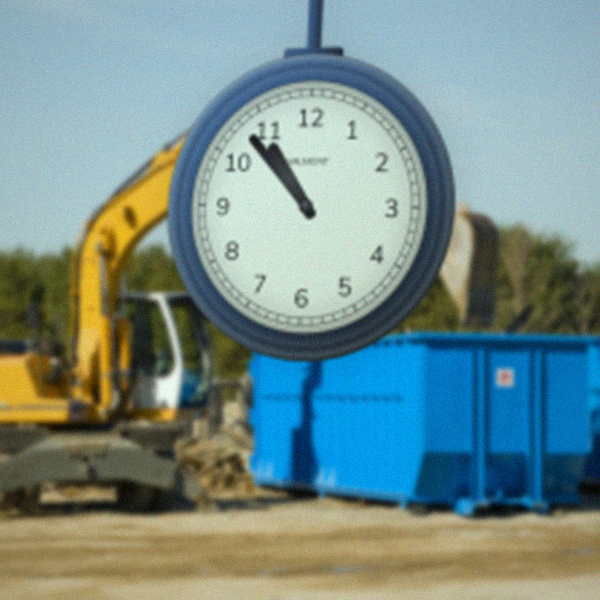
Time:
h=10 m=53
